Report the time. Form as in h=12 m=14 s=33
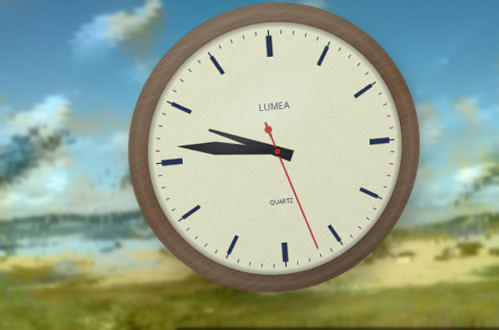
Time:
h=9 m=46 s=27
